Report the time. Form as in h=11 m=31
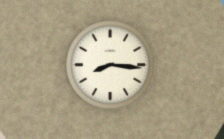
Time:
h=8 m=16
